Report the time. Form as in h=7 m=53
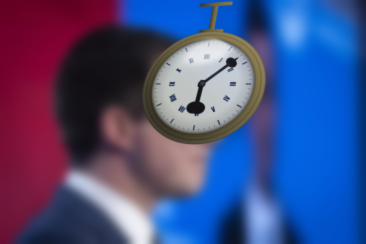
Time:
h=6 m=8
